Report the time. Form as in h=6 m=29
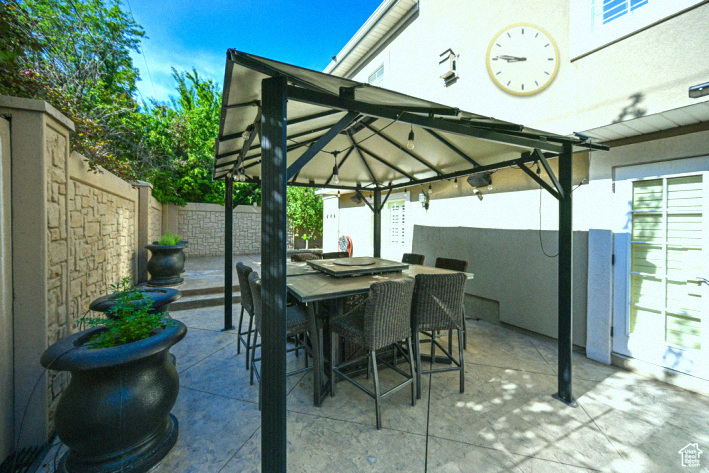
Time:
h=8 m=46
